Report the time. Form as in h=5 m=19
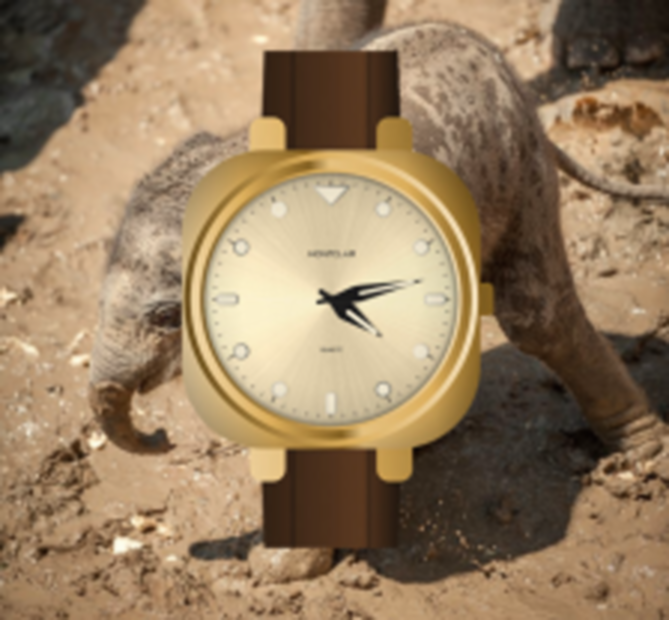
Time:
h=4 m=13
